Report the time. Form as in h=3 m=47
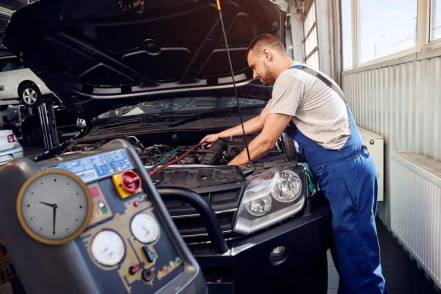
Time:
h=9 m=30
